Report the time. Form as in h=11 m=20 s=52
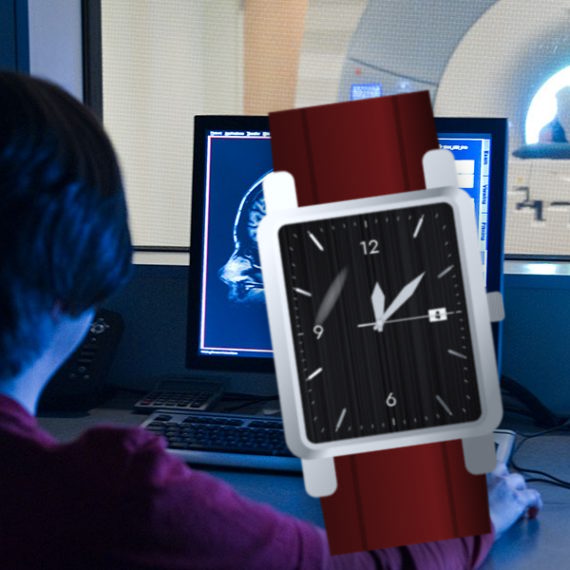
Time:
h=12 m=8 s=15
